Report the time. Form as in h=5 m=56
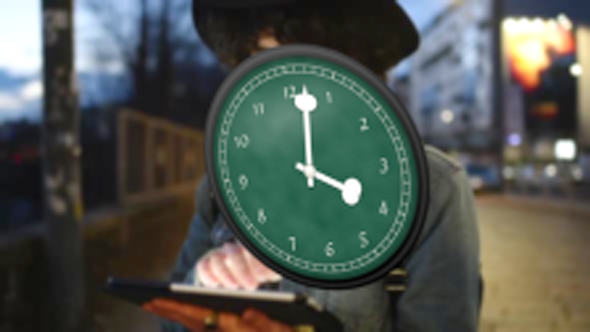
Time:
h=4 m=2
